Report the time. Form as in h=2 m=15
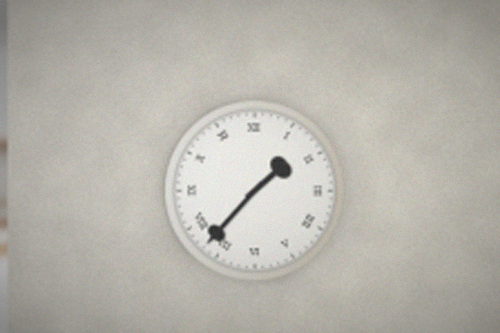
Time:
h=1 m=37
